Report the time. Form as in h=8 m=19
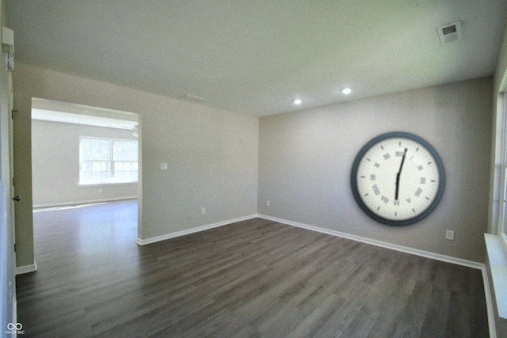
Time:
h=6 m=2
